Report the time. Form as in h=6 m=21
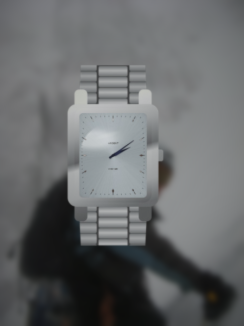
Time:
h=2 m=9
